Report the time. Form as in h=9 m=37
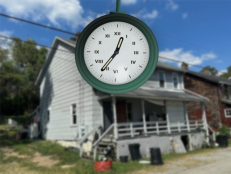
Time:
h=12 m=36
